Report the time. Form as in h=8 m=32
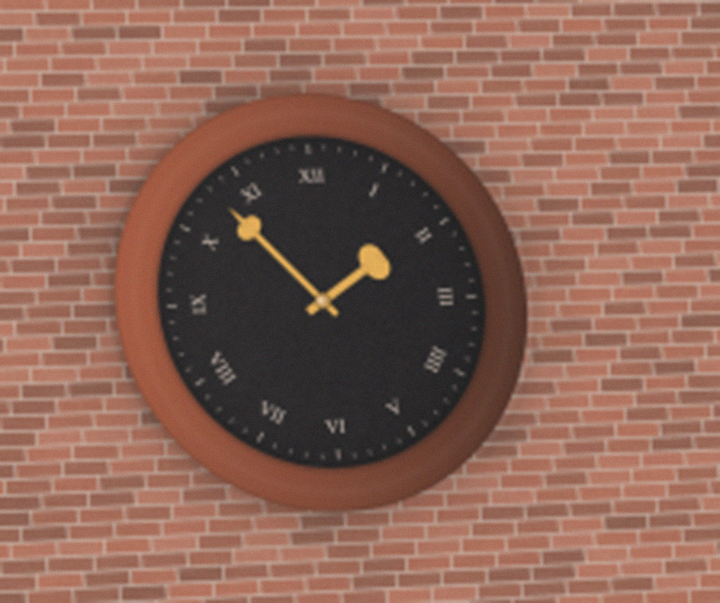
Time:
h=1 m=53
